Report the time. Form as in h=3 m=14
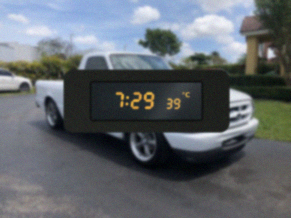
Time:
h=7 m=29
